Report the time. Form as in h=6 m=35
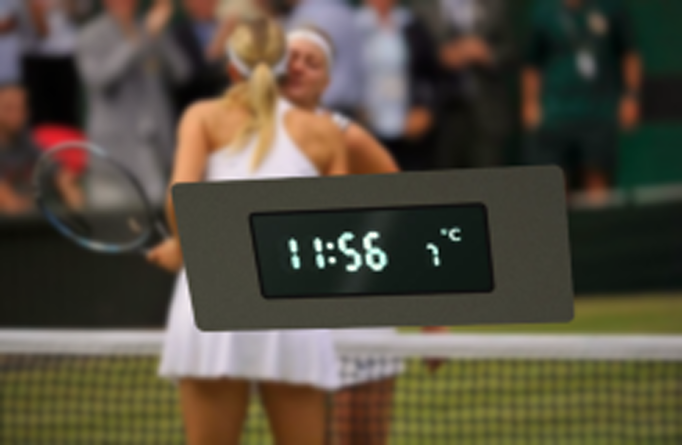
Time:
h=11 m=56
